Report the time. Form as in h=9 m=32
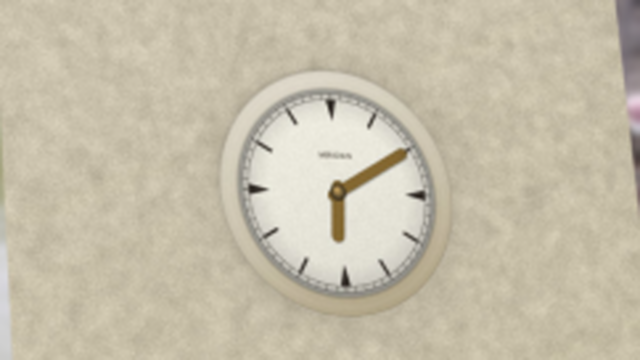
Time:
h=6 m=10
